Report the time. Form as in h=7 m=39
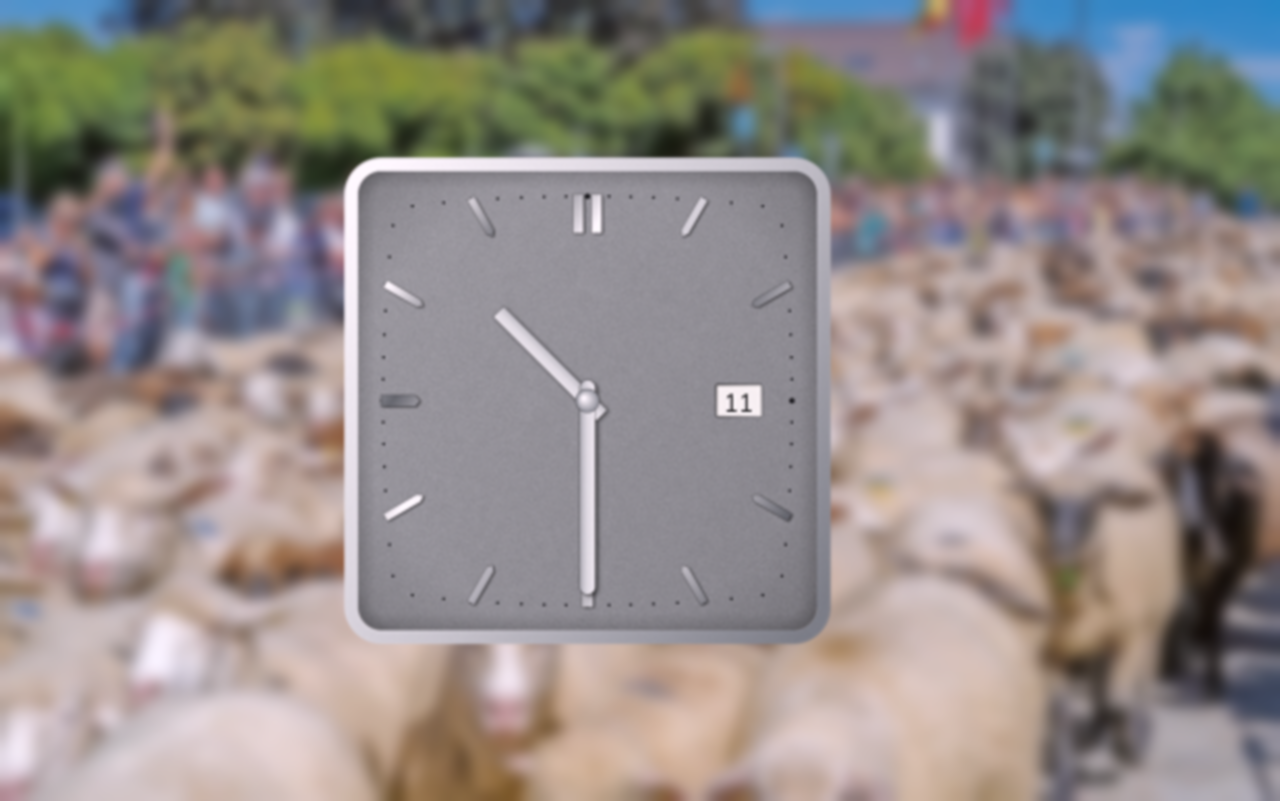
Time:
h=10 m=30
